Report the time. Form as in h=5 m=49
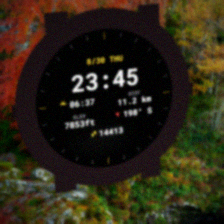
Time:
h=23 m=45
